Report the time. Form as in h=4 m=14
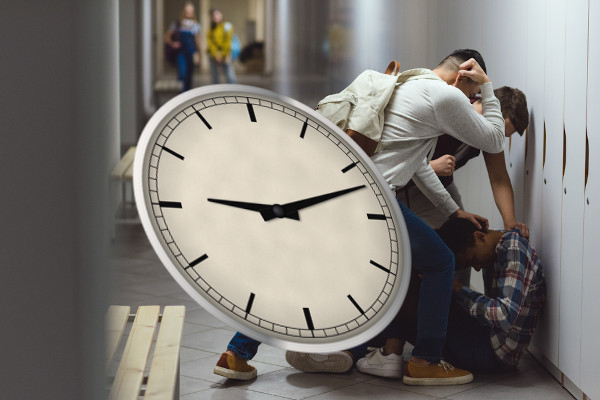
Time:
h=9 m=12
